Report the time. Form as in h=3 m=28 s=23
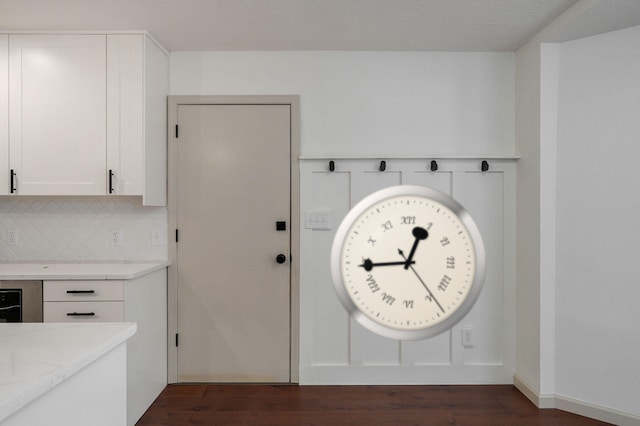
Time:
h=12 m=44 s=24
